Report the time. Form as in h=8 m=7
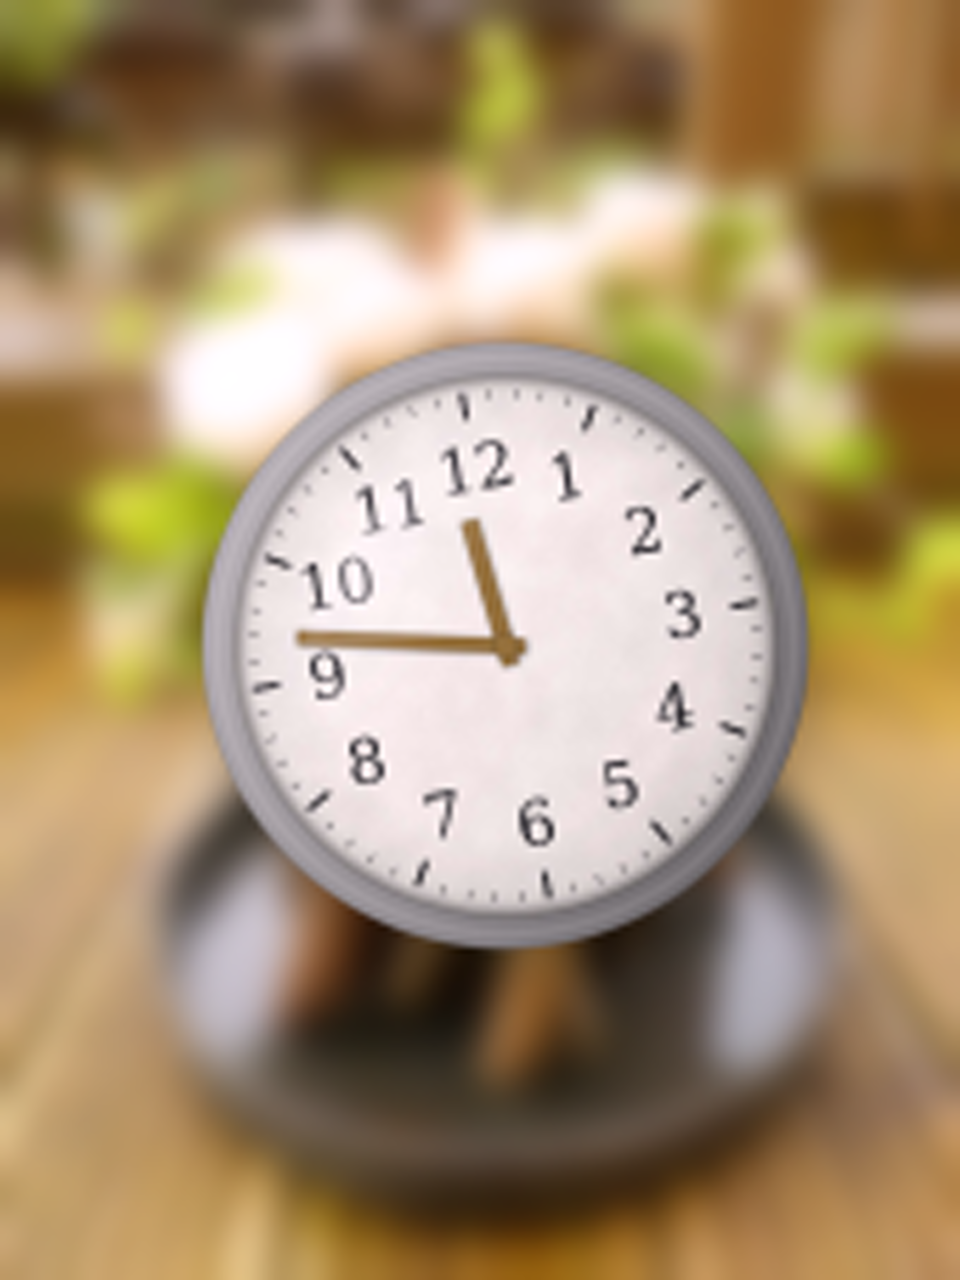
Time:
h=11 m=47
